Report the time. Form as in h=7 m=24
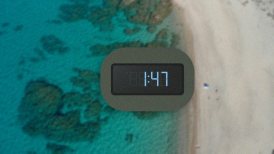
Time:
h=1 m=47
